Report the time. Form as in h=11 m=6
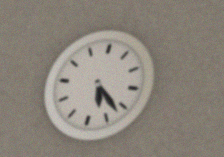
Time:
h=5 m=22
